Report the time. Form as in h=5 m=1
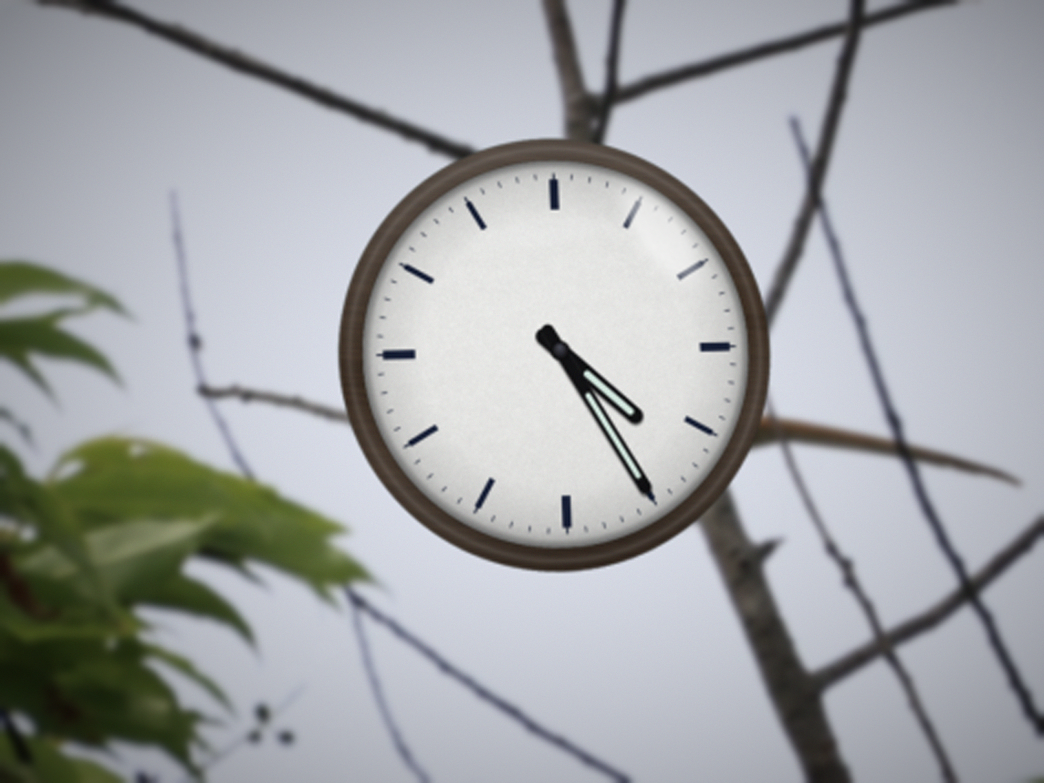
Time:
h=4 m=25
